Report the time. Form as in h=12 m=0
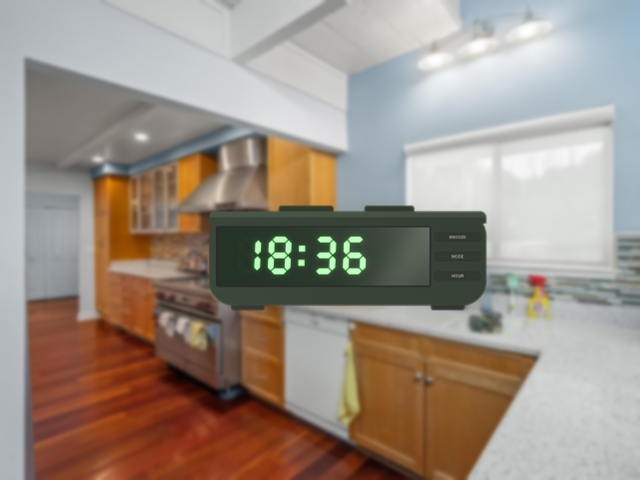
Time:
h=18 m=36
